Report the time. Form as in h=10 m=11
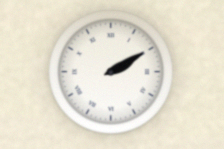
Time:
h=2 m=10
